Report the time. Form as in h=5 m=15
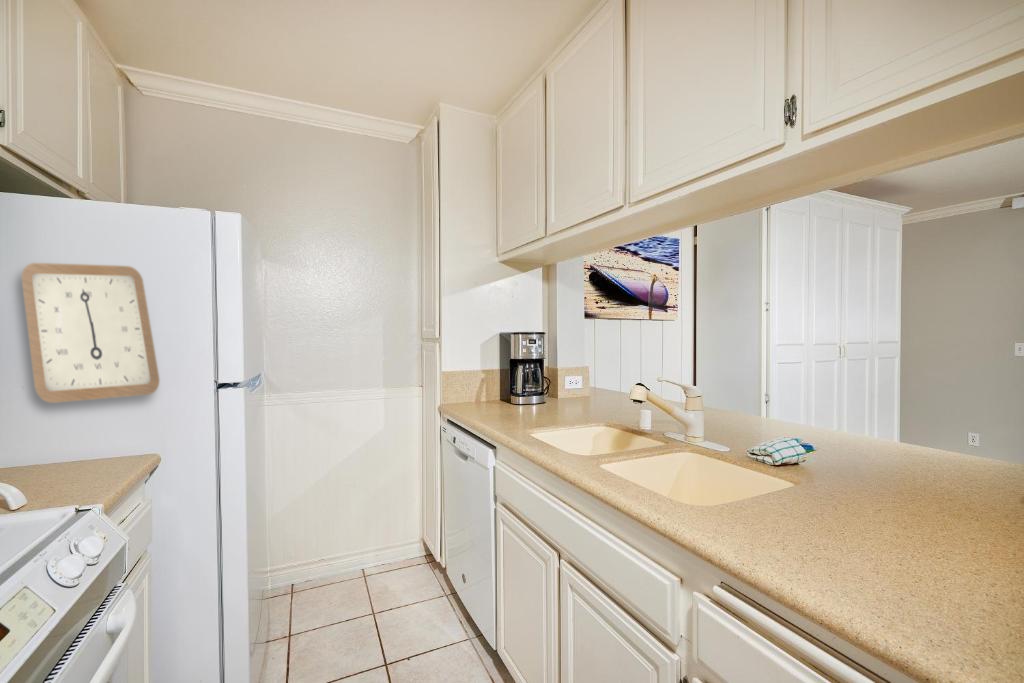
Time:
h=5 m=59
